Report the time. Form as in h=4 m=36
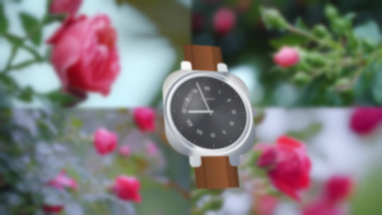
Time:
h=8 m=57
